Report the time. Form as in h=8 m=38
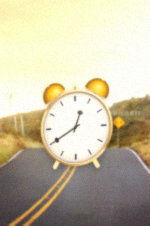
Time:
h=12 m=40
